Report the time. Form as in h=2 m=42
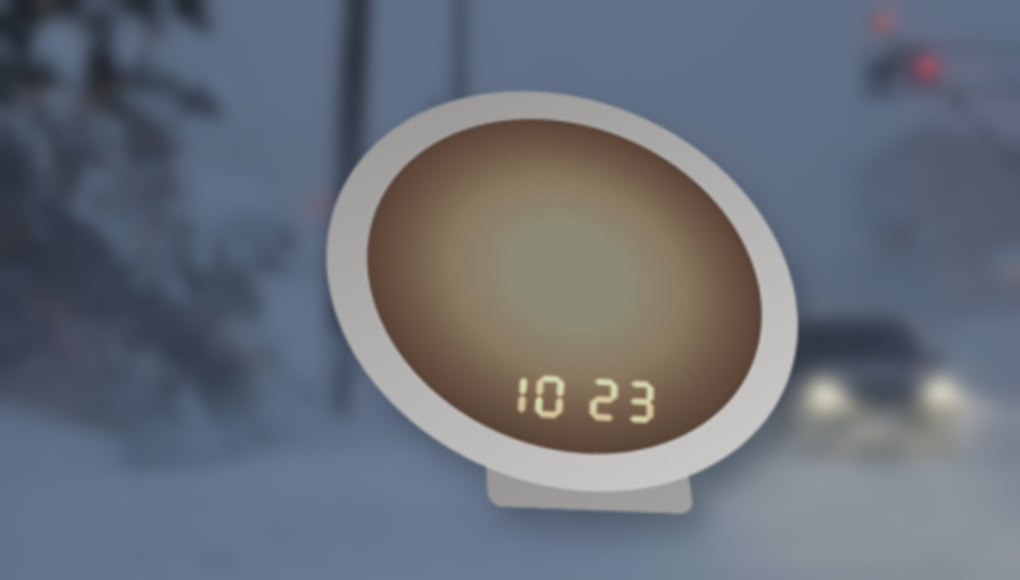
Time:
h=10 m=23
